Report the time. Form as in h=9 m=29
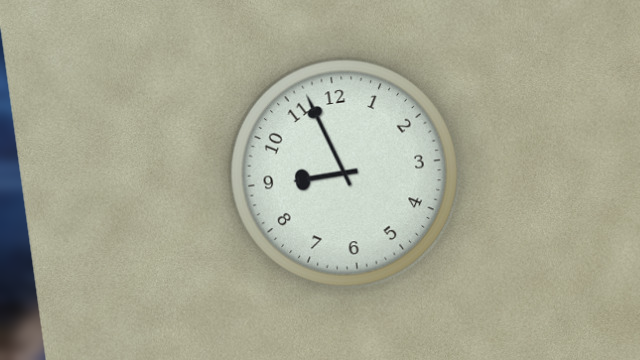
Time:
h=8 m=57
